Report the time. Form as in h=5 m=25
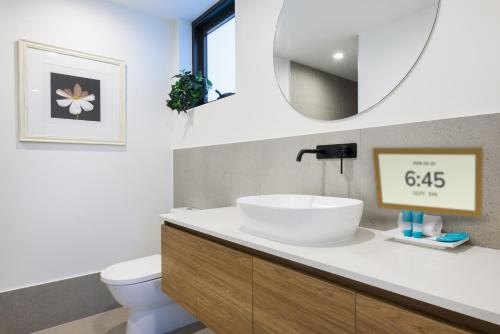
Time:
h=6 m=45
